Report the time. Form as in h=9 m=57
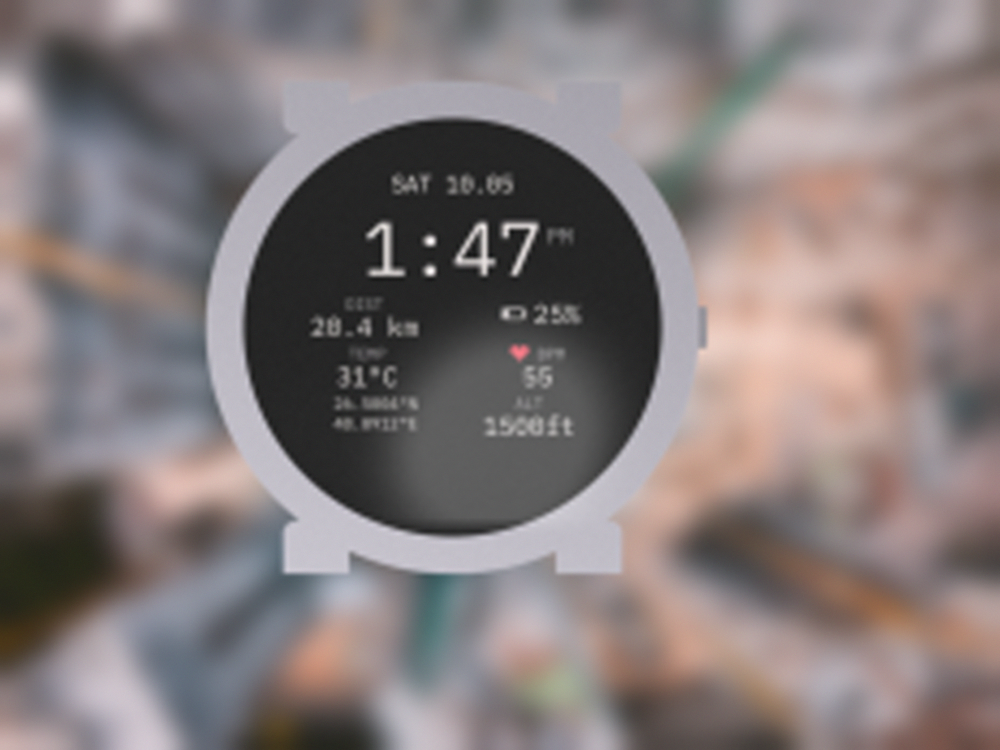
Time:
h=1 m=47
